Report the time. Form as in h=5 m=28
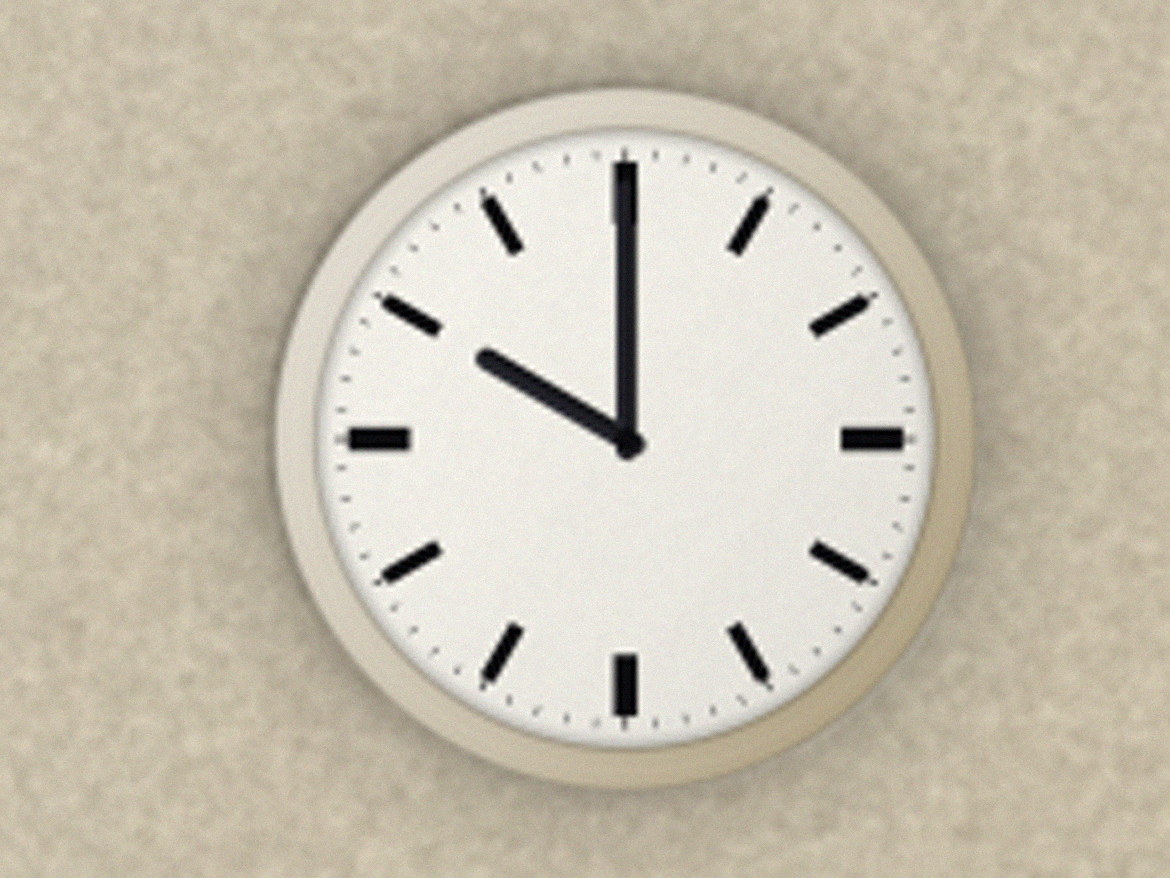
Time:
h=10 m=0
